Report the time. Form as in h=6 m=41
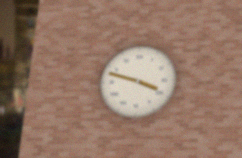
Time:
h=3 m=48
